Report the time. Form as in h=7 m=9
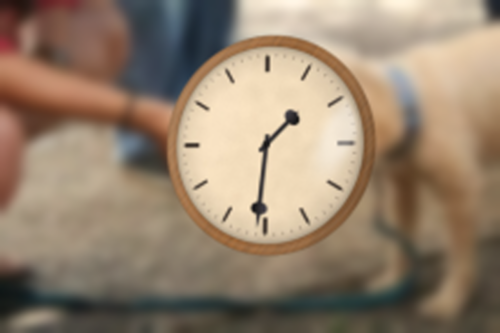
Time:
h=1 m=31
